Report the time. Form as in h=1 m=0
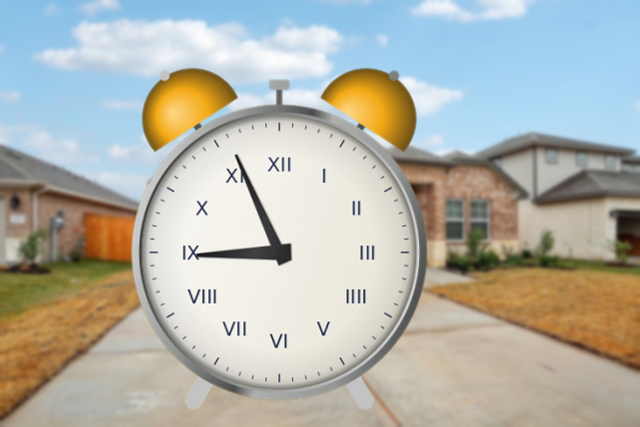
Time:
h=8 m=56
